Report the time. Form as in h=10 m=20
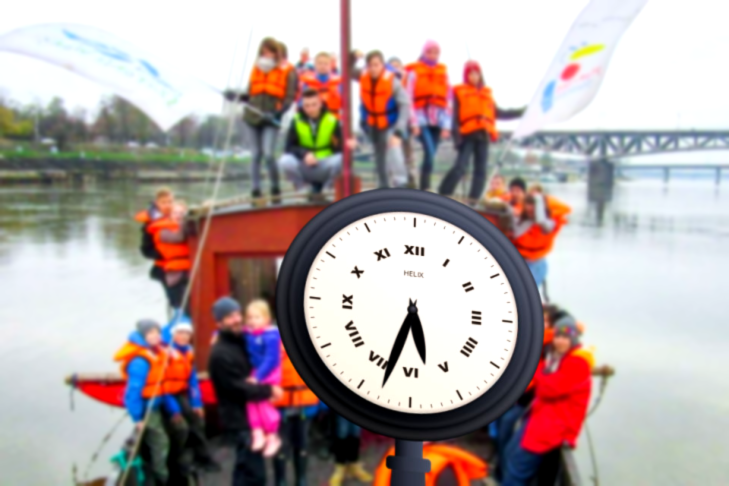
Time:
h=5 m=33
